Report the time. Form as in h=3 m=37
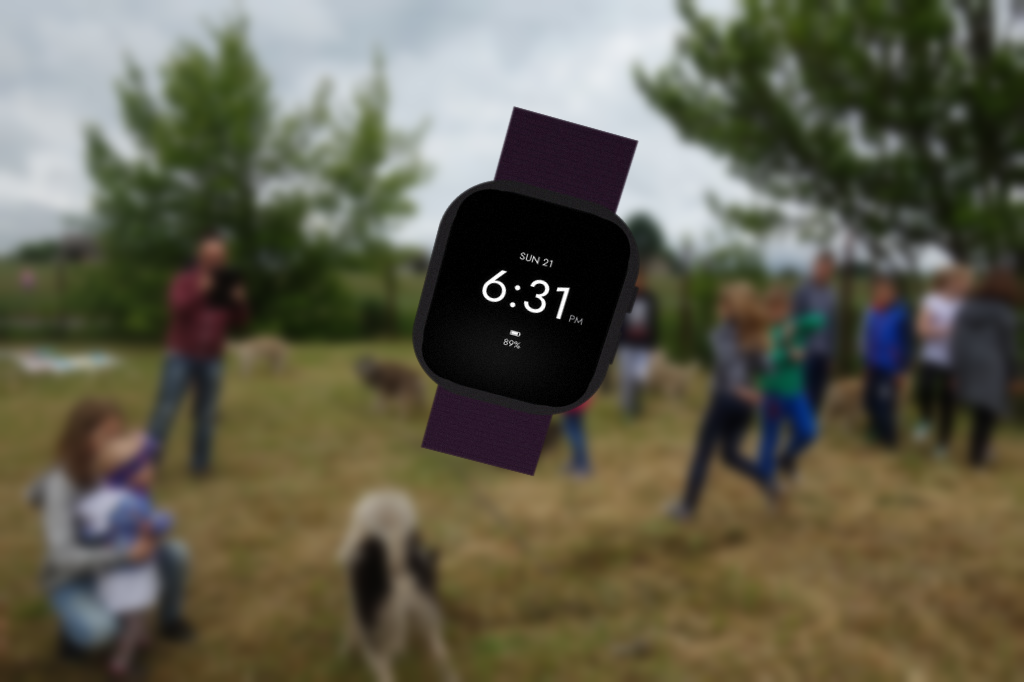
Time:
h=6 m=31
